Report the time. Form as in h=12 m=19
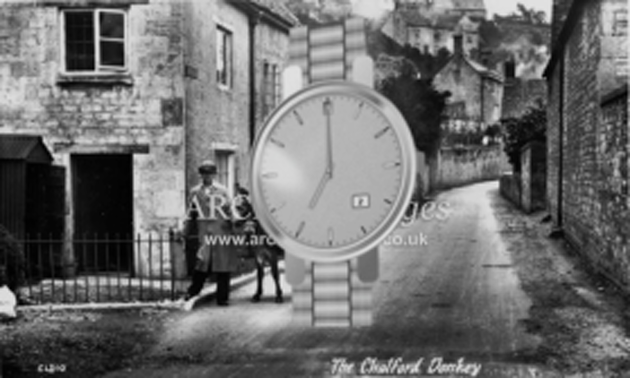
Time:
h=7 m=0
